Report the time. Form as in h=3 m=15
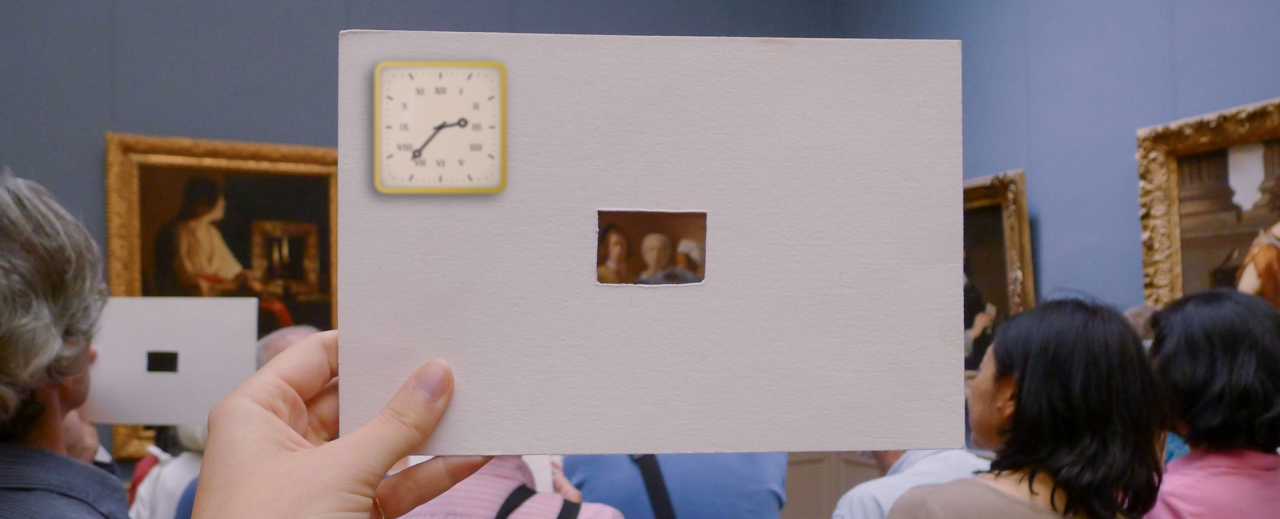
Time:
h=2 m=37
